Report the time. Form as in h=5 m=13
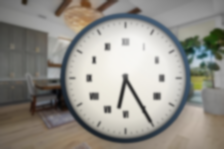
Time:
h=6 m=25
